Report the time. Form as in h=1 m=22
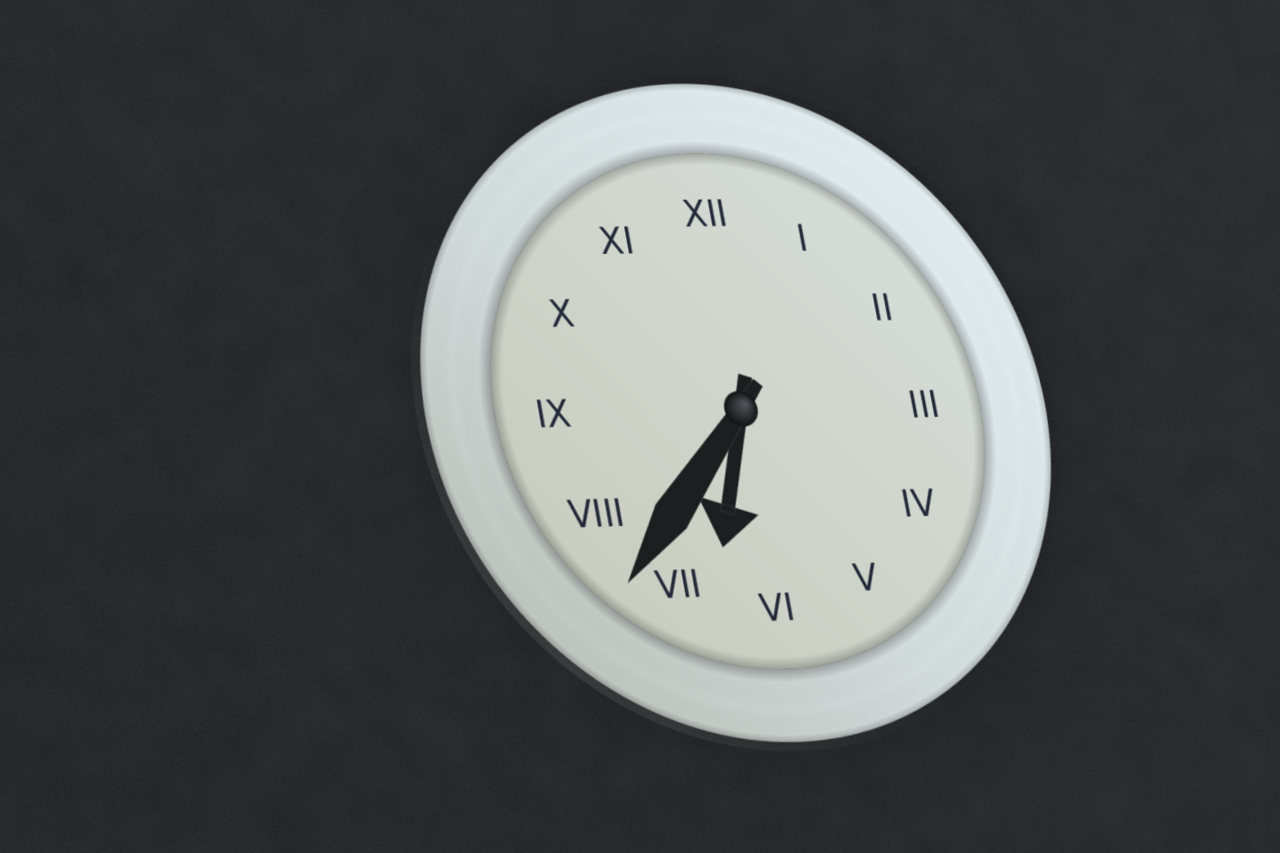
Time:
h=6 m=37
